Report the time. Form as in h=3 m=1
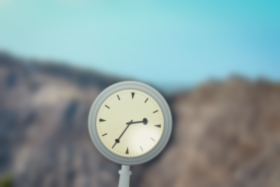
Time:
h=2 m=35
